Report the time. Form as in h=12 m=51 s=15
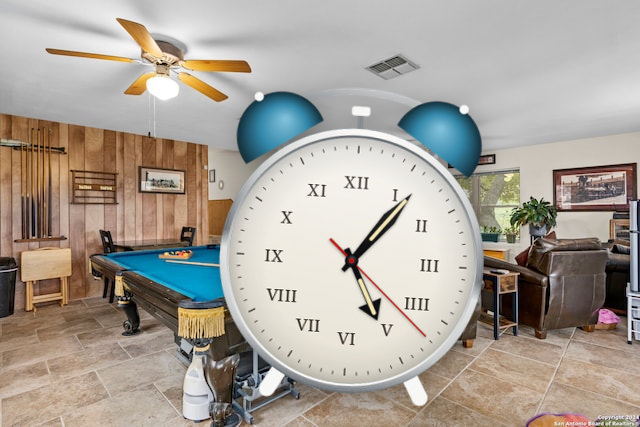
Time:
h=5 m=6 s=22
